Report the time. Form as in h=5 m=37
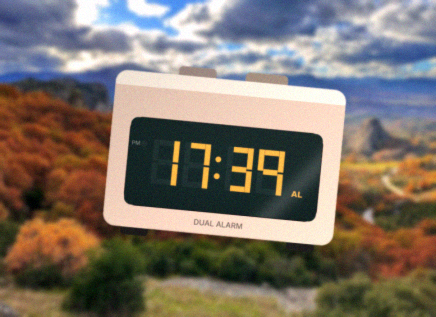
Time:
h=17 m=39
